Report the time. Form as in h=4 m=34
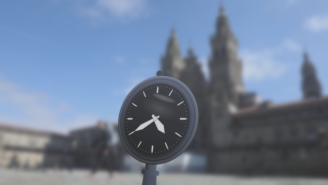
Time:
h=4 m=40
